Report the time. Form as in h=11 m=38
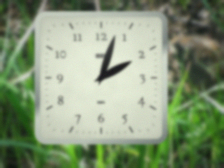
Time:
h=2 m=3
